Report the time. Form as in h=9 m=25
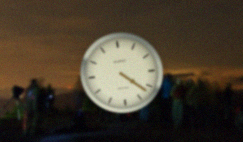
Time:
h=4 m=22
